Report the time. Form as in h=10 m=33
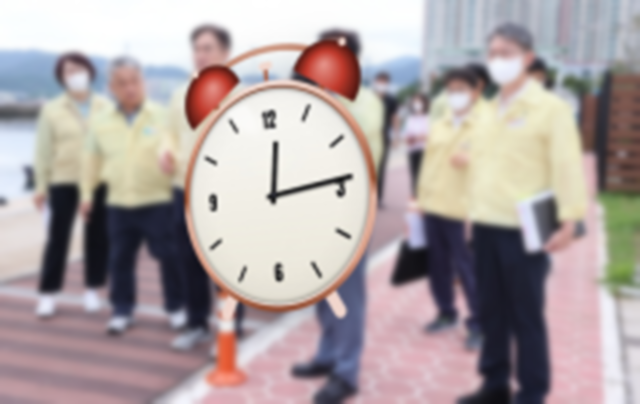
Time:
h=12 m=14
